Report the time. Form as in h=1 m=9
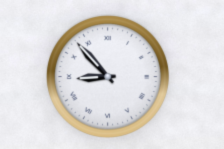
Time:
h=8 m=53
